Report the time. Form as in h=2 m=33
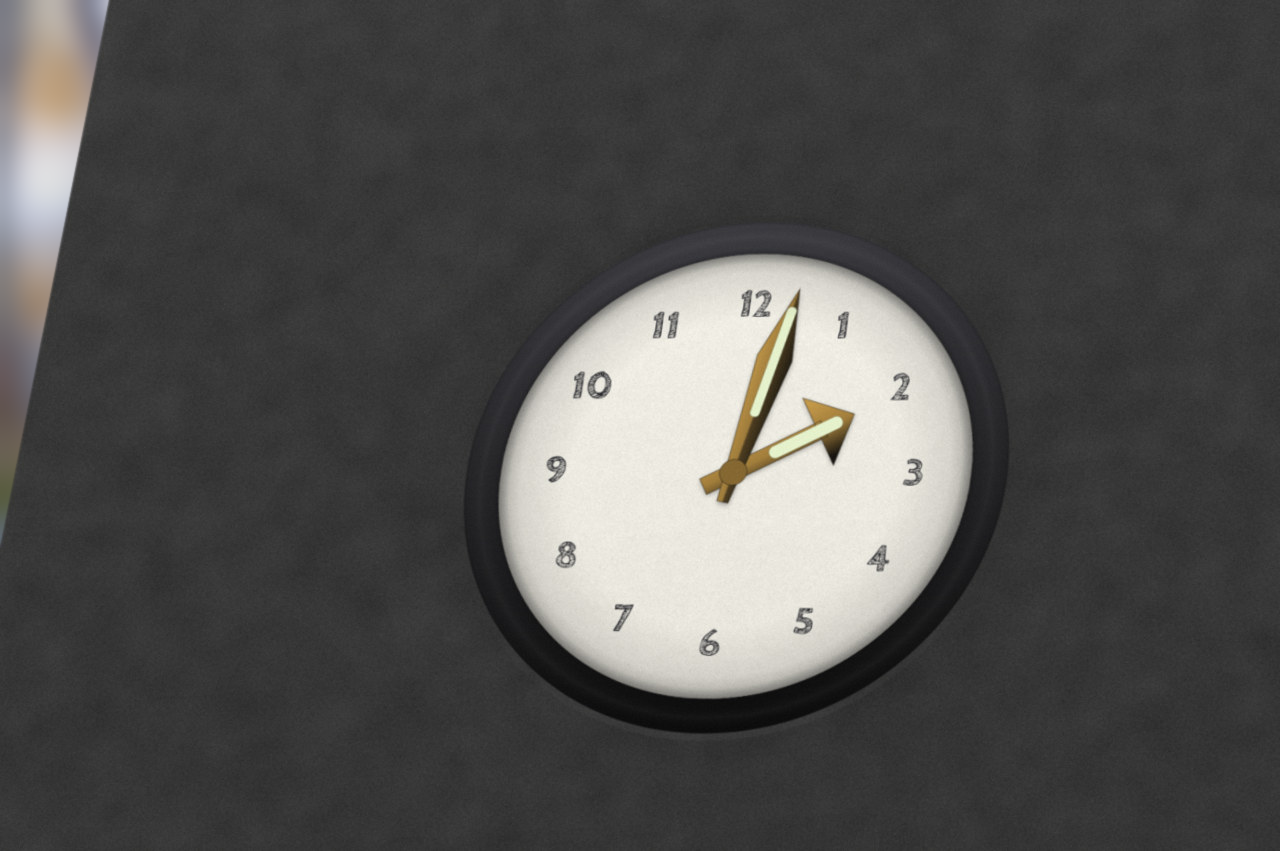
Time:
h=2 m=2
